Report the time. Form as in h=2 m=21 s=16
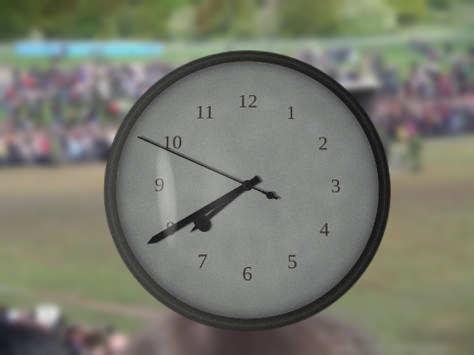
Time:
h=7 m=39 s=49
